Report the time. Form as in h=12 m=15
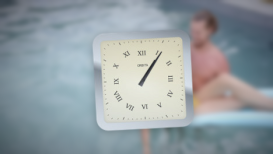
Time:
h=1 m=6
